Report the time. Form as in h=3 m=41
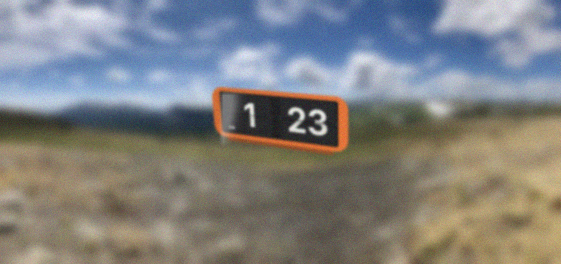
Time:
h=1 m=23
